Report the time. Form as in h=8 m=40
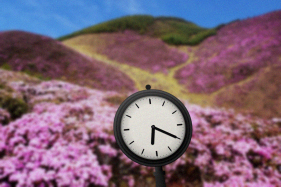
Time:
h=6 m=20
